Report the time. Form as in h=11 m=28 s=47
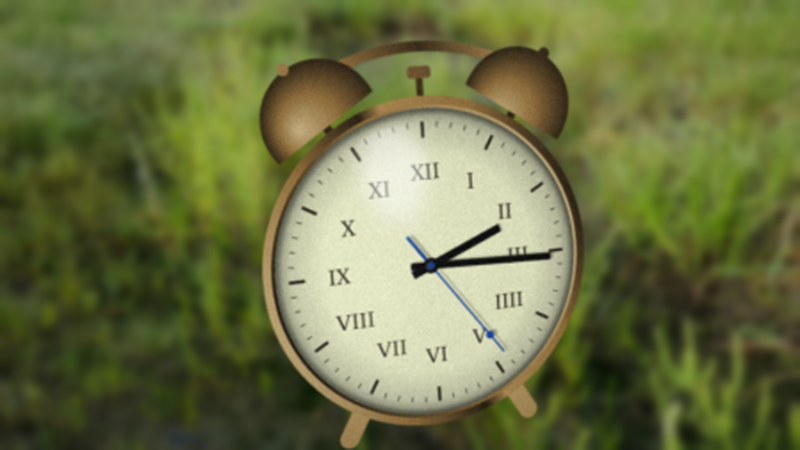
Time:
h=2 m=15 s=24
